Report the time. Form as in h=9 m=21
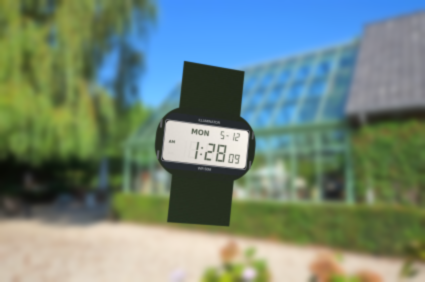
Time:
h=1 m=28
